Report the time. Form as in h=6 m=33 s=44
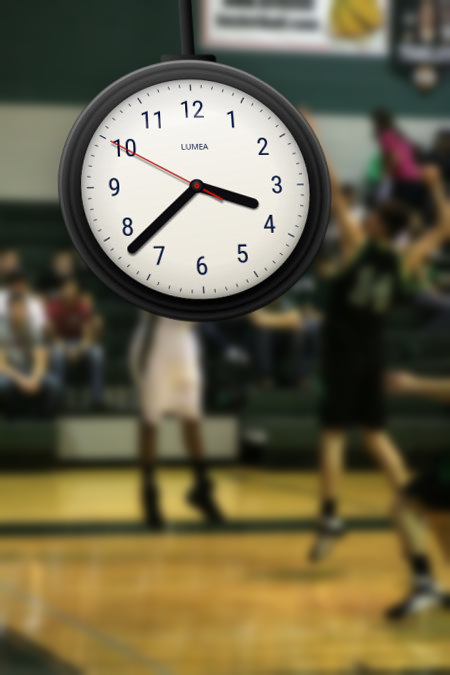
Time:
h=3 m=37 s=50
